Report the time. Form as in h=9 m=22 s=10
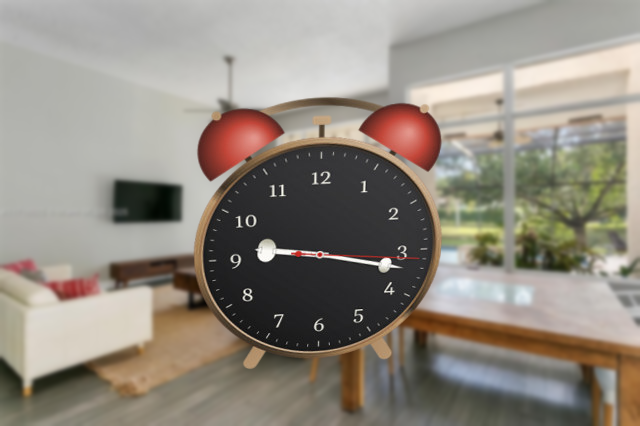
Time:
h=9 m=17 s=16
